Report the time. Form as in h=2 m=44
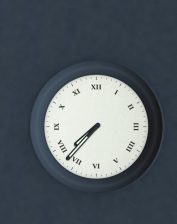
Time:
h=7 m=37
